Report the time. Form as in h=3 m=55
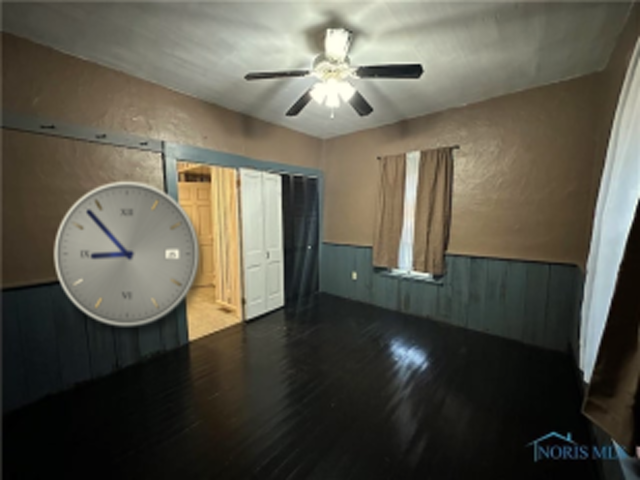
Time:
h=8 m=53
